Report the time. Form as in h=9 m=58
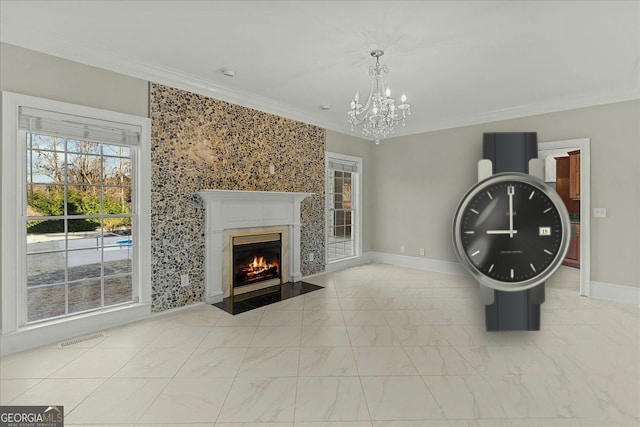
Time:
h=9 m=0
